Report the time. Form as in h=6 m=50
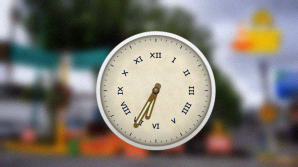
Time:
h=6 m=35
